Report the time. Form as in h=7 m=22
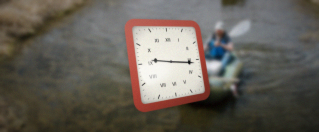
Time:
h=9 m=16
